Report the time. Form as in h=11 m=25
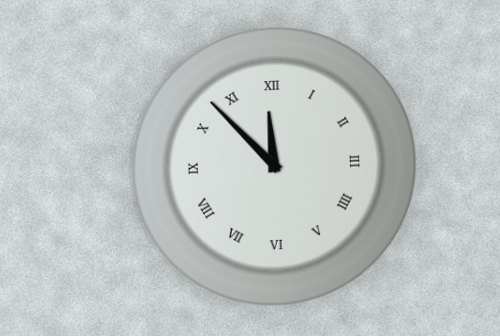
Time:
h=11 m=53
